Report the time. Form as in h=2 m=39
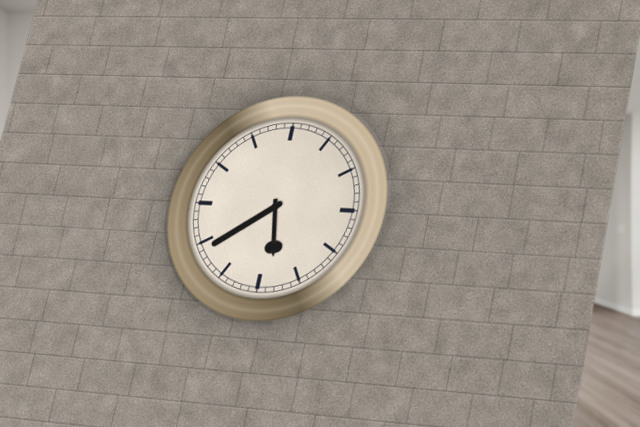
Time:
h=5 m=39
